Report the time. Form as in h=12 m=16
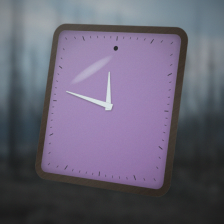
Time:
h=11 m=47
